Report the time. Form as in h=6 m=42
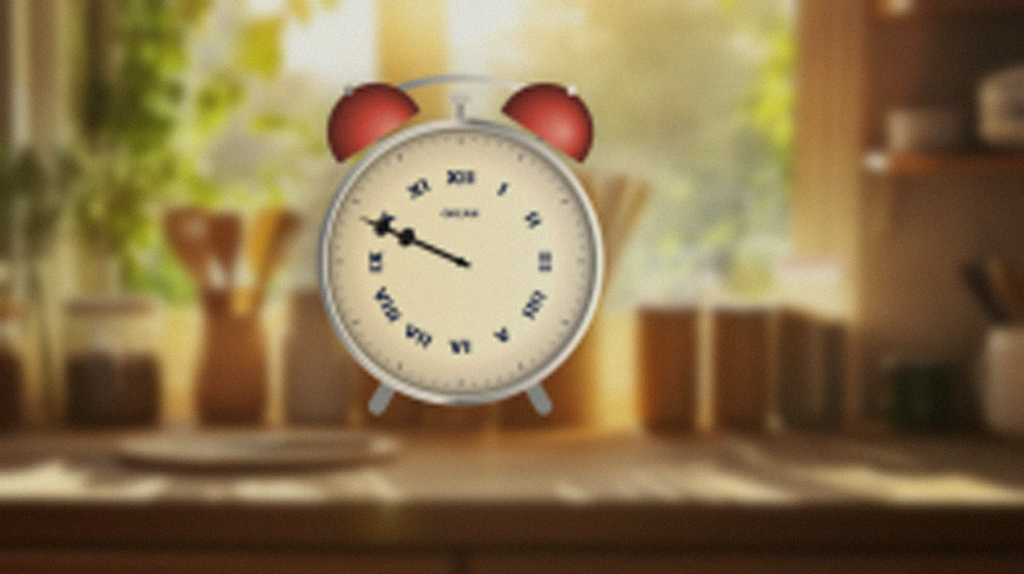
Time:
h=9 m=49
